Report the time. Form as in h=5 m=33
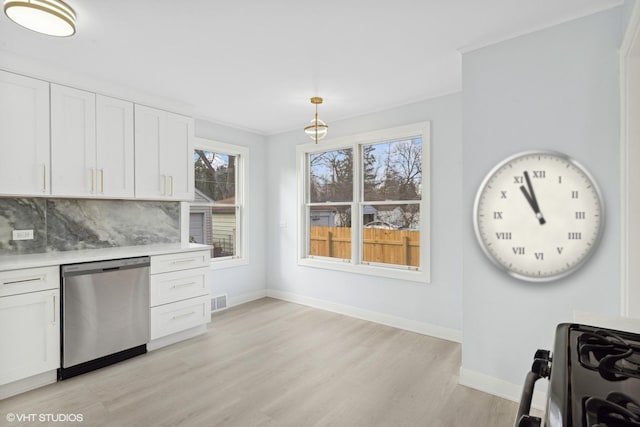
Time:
h=10 m=57
